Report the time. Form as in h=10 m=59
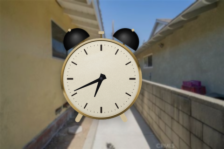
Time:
h=6 m=41
